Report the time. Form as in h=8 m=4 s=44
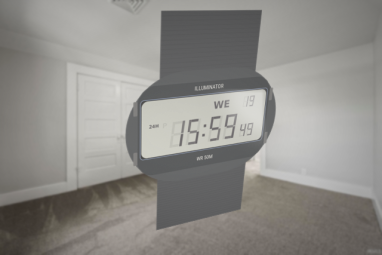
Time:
h=15 m=59 s=49
